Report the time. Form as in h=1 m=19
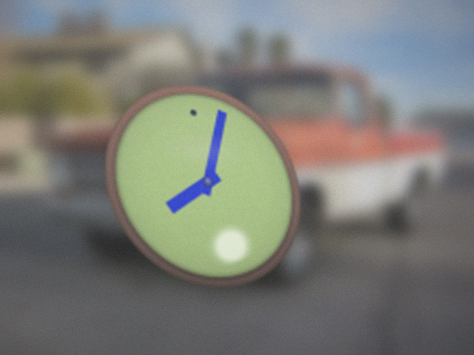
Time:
h=8 m=4
